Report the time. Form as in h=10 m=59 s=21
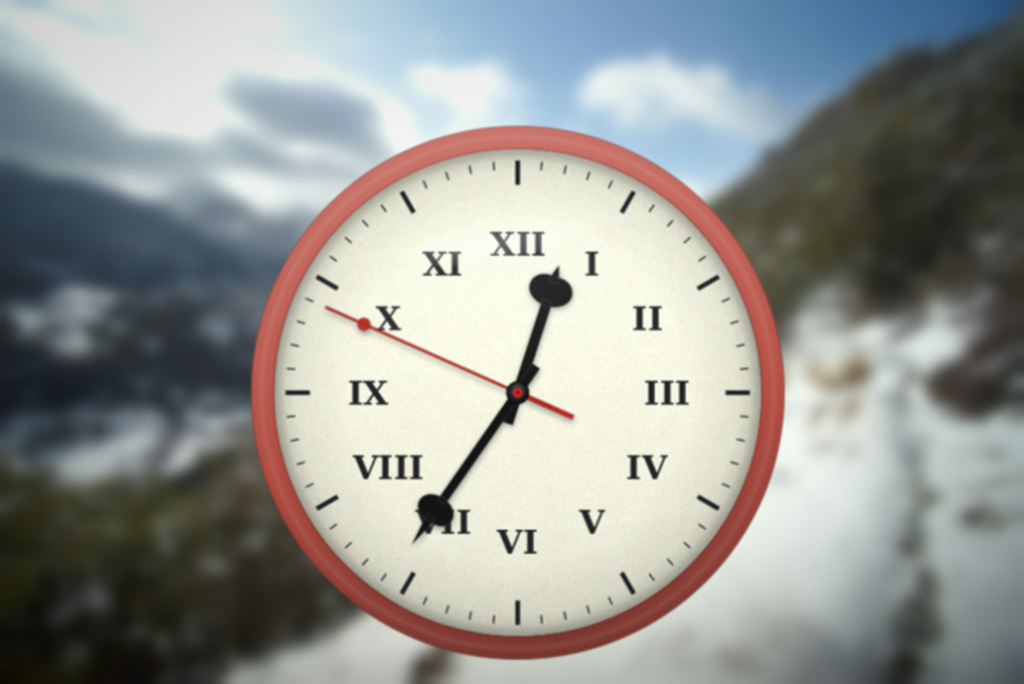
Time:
h=12 m=35 s=49
